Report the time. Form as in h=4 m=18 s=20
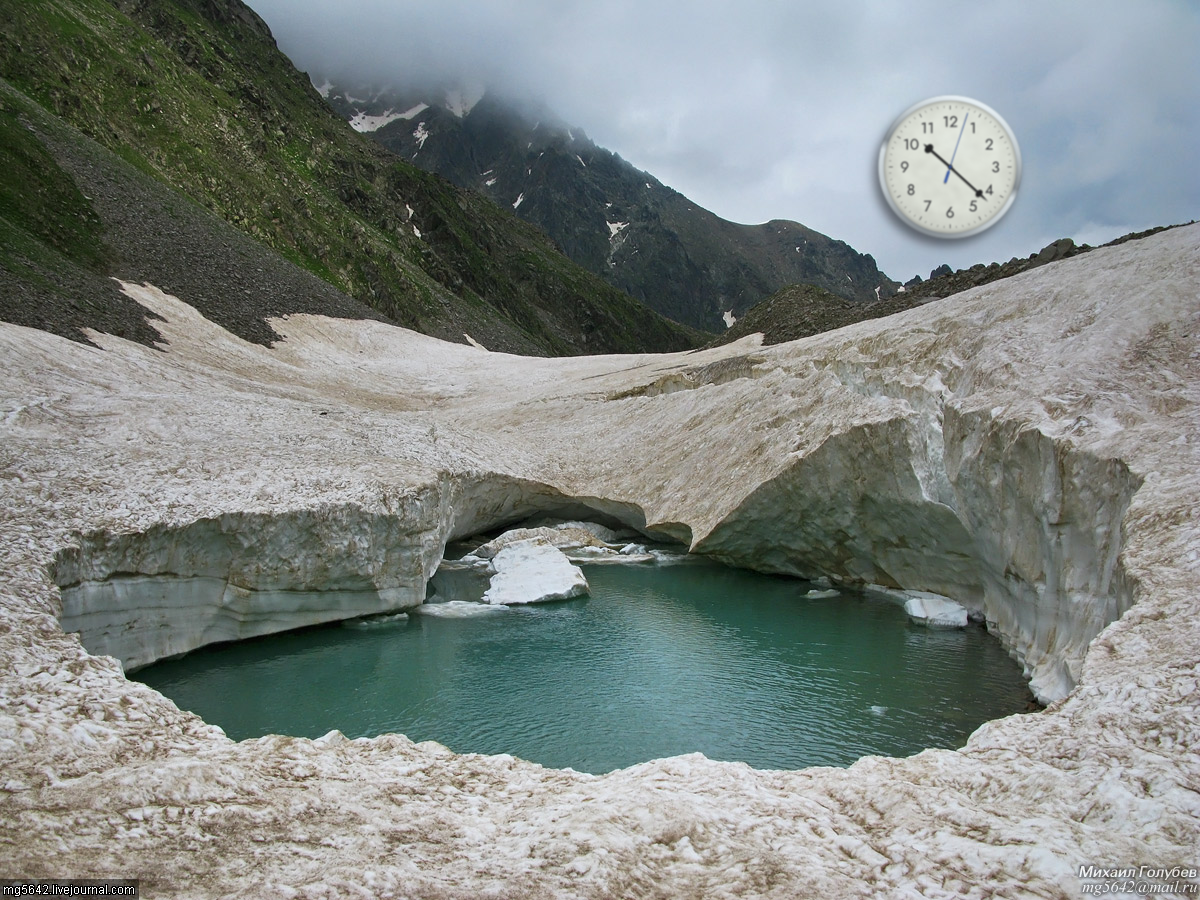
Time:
h=10 m=22 s=3
